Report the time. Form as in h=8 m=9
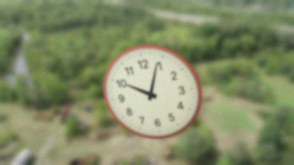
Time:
h=10 m=4
